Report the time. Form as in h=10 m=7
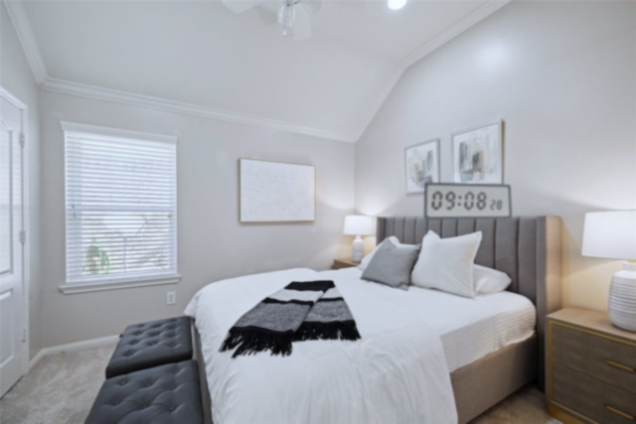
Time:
h=9 m=8
